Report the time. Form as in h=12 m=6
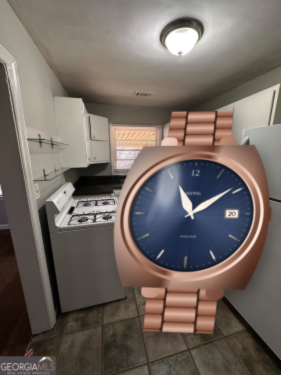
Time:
h=11 m=9
